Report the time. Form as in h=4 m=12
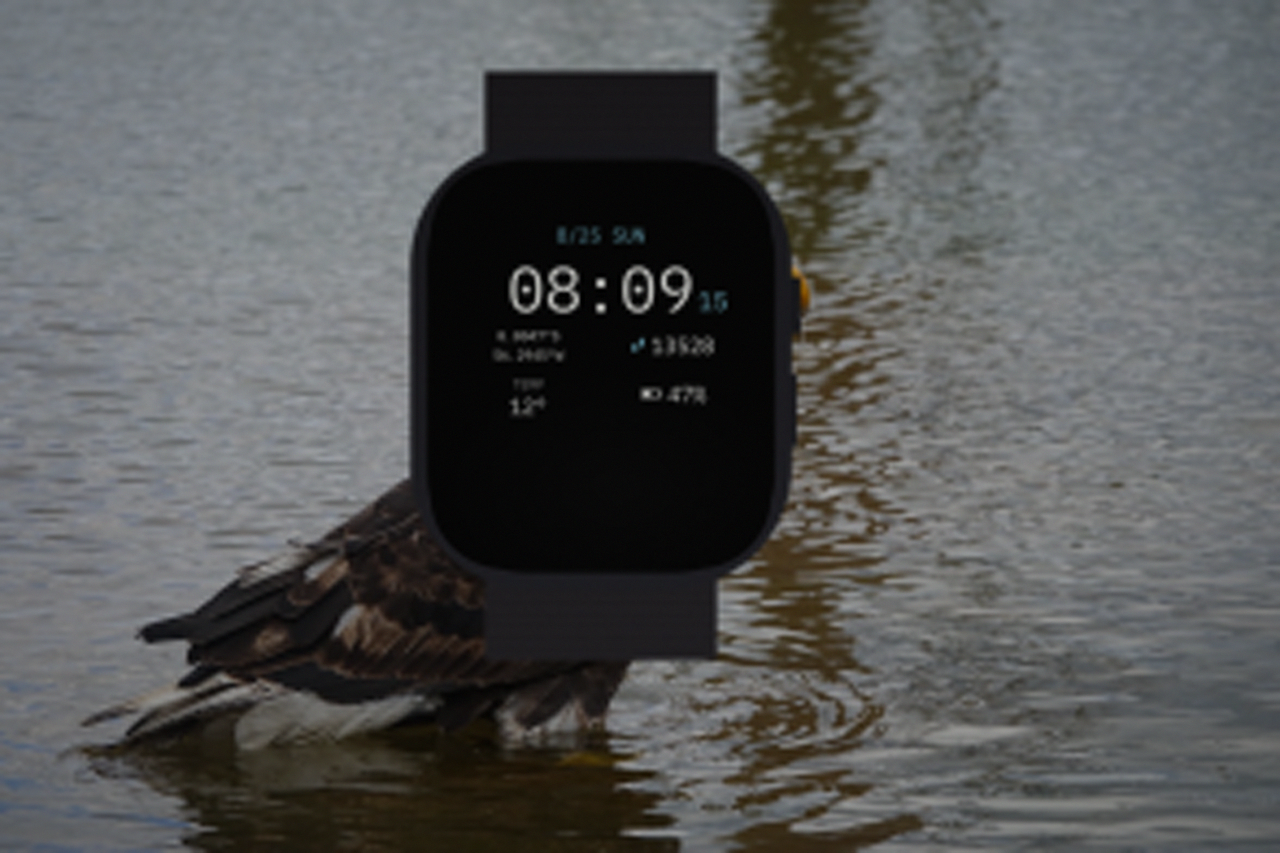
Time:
h=8 m=9
